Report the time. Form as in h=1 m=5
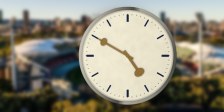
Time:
h=4 m=50
